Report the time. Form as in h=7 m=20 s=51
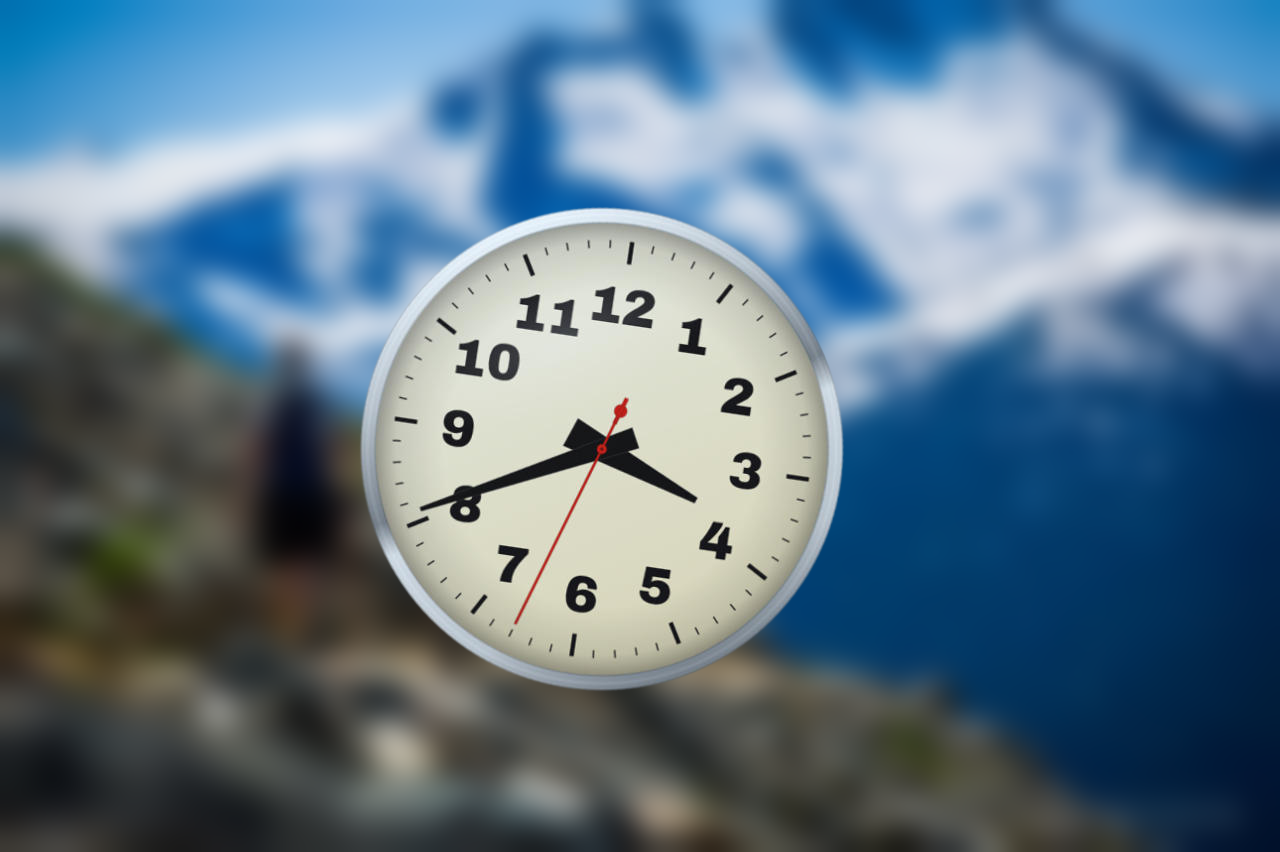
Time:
h=3 m=40 s=33
